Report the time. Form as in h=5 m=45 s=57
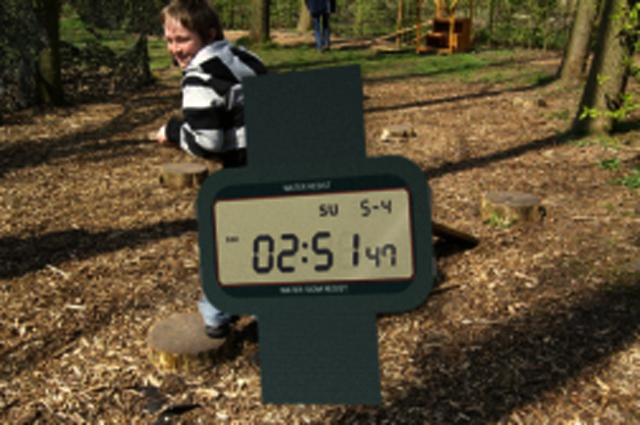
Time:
h=2 m=51 s=47
